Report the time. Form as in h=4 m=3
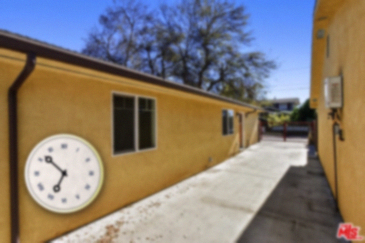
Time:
h=6 m=52
